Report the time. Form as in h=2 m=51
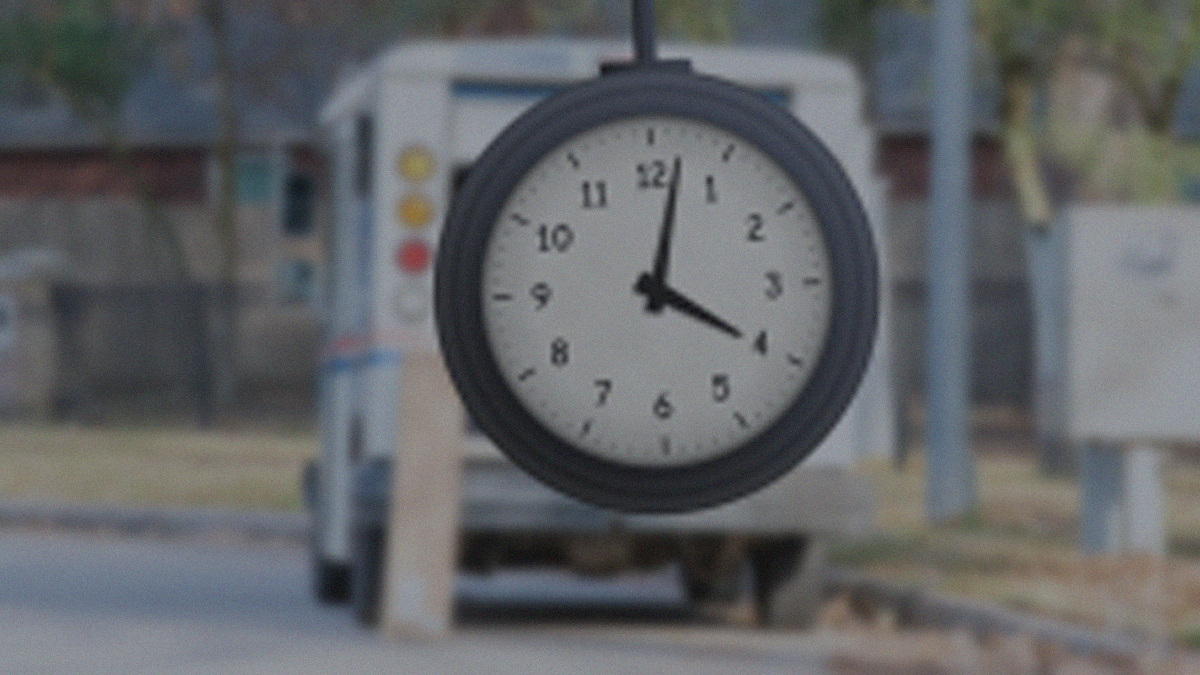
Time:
h=4 m=2
